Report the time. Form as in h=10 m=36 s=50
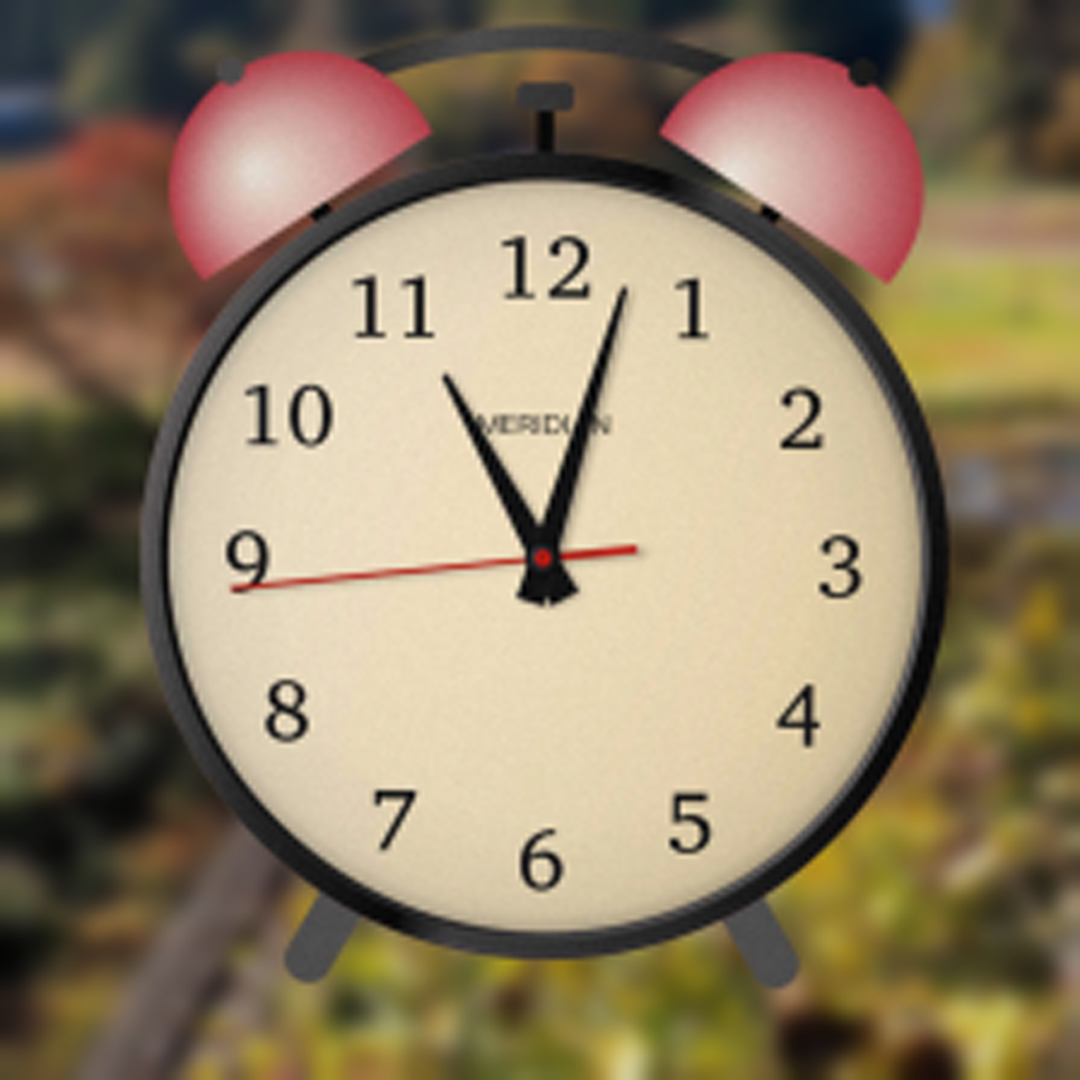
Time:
h=11 m=2 s=44
